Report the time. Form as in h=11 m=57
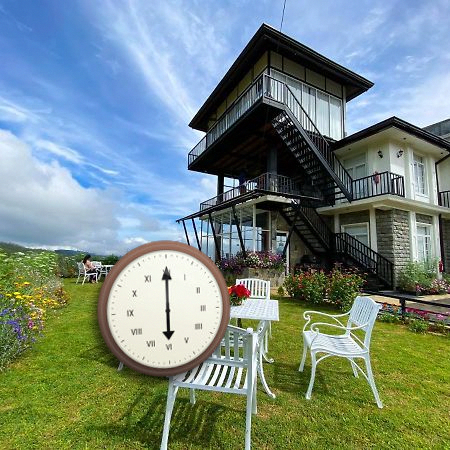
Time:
h=6 m=0
